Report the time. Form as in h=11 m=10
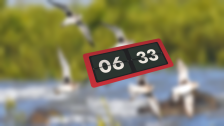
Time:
h=6 m=33
